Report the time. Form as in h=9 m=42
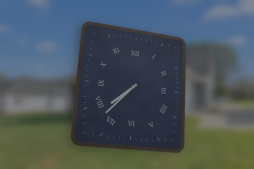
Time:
h=7 m=37
